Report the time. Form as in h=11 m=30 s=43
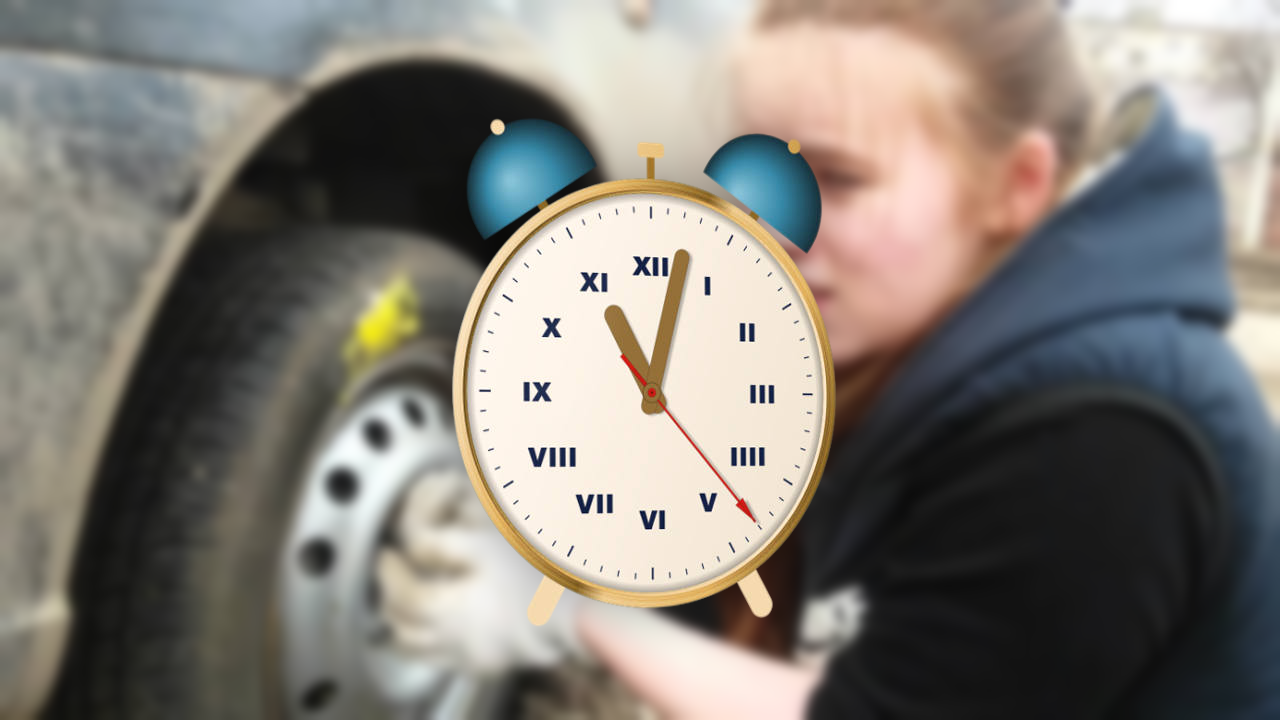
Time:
h=11 m=2 s=23
